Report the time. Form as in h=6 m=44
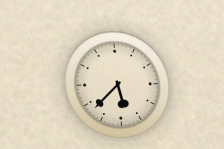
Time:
h=5 m=38
